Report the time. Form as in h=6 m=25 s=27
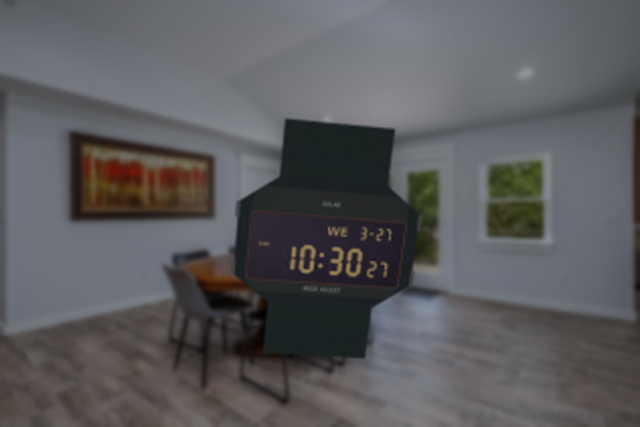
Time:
h=10 m=30 s=27
